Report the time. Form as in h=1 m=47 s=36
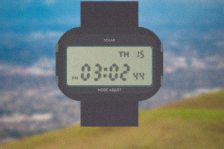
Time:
h=3 m=2 s=44
